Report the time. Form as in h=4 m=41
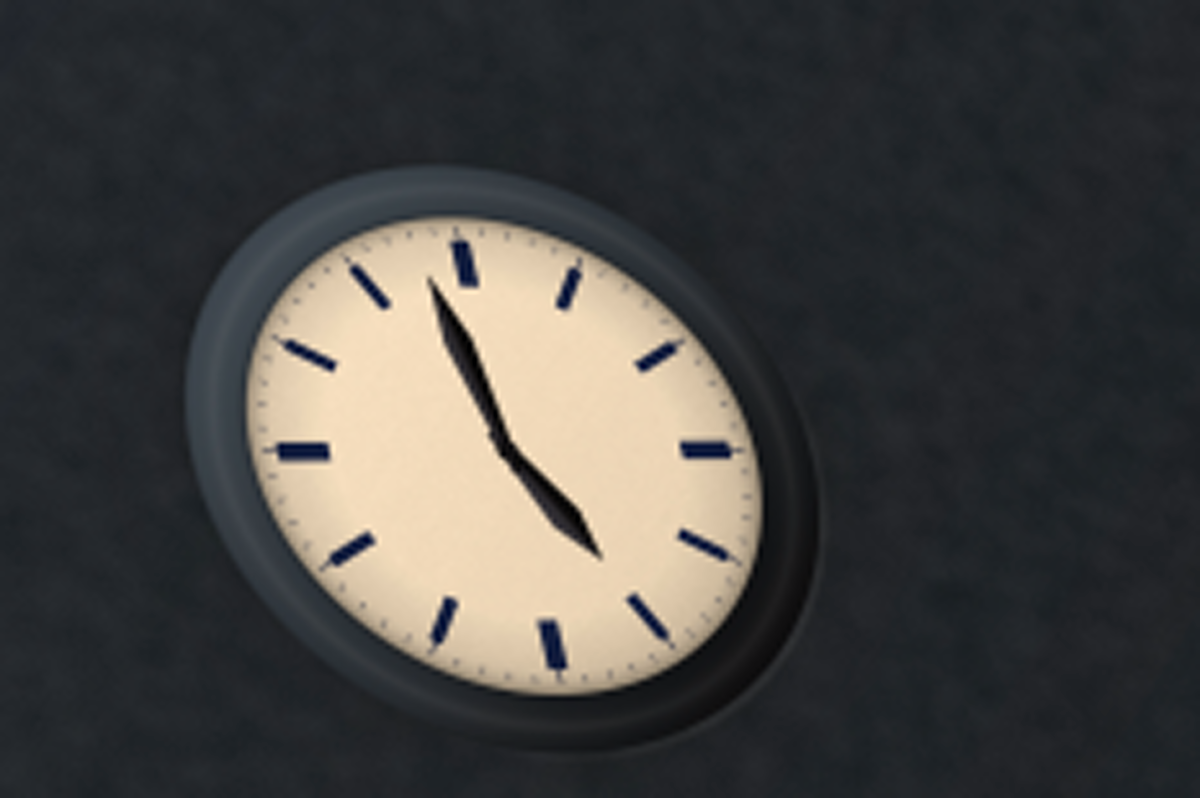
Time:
h=4 m=58
